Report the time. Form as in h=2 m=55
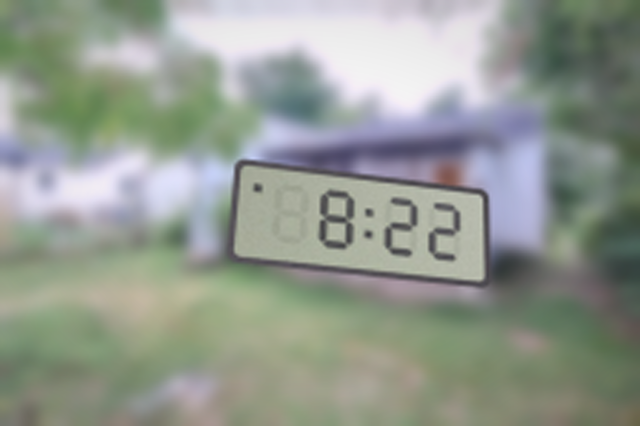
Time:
h=8 m=22
